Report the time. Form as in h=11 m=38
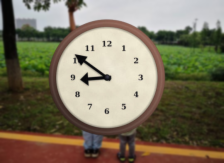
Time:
h=8 m=51
